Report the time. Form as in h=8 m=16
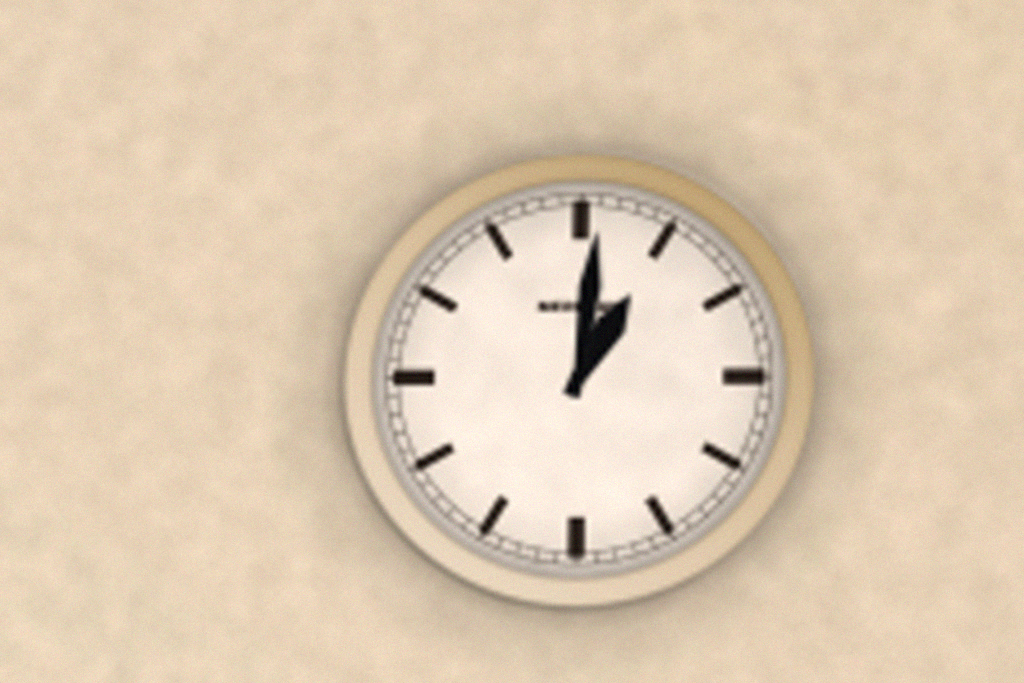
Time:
h=1 m=1
